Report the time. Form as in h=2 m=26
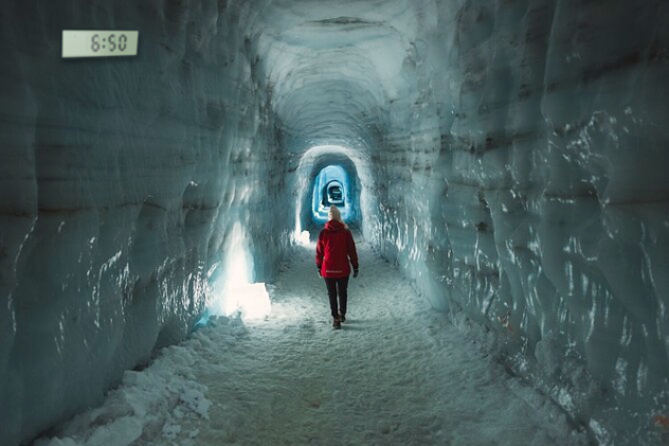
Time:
h=6 m=50
